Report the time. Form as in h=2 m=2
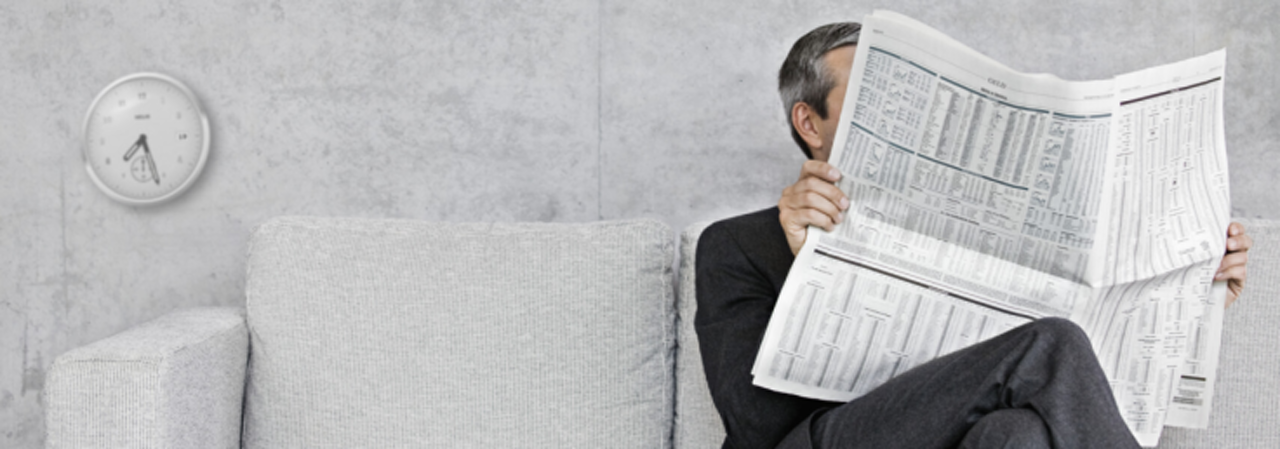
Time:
h=7 m=27
